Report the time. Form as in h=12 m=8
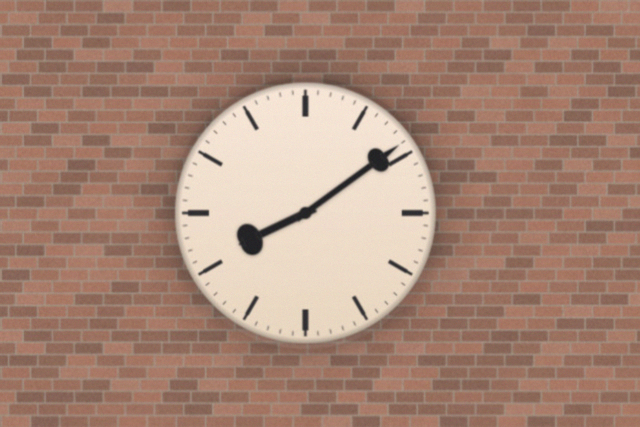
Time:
h=8 m=9
